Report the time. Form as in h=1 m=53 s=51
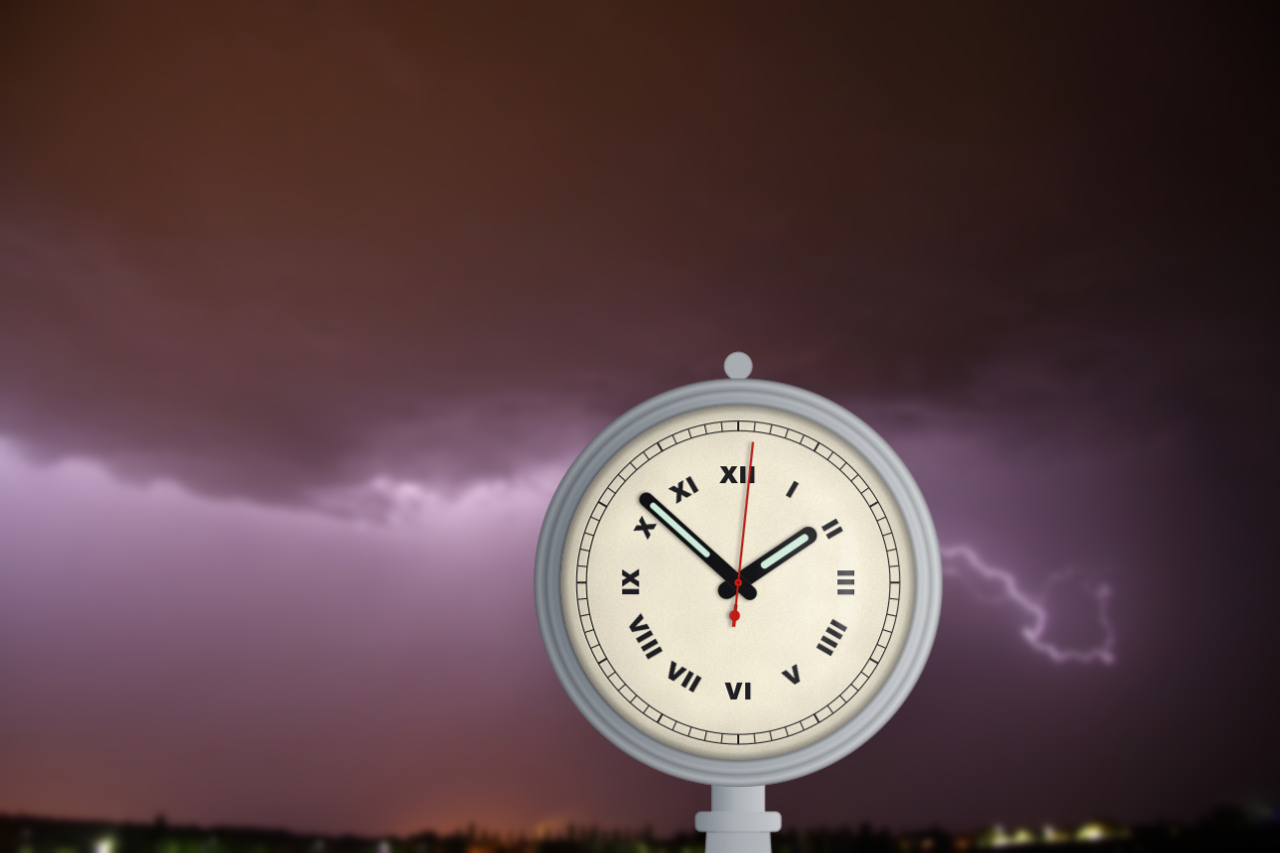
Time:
h=1 m=52 s=1
